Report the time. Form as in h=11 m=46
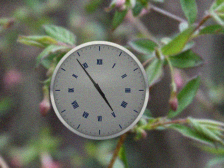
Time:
h=4 m=54
